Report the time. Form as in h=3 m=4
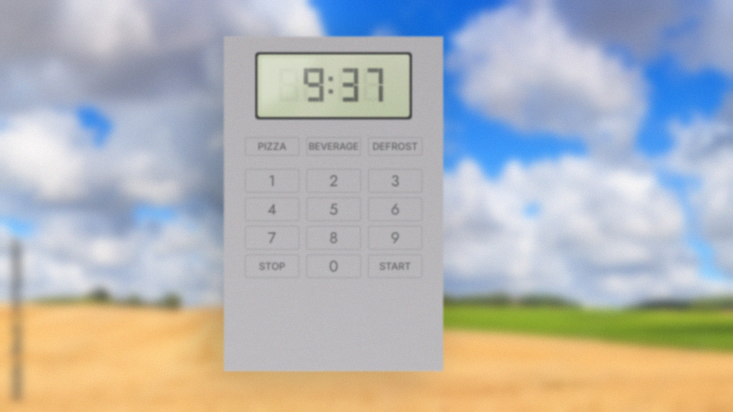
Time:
h=9 m=37
